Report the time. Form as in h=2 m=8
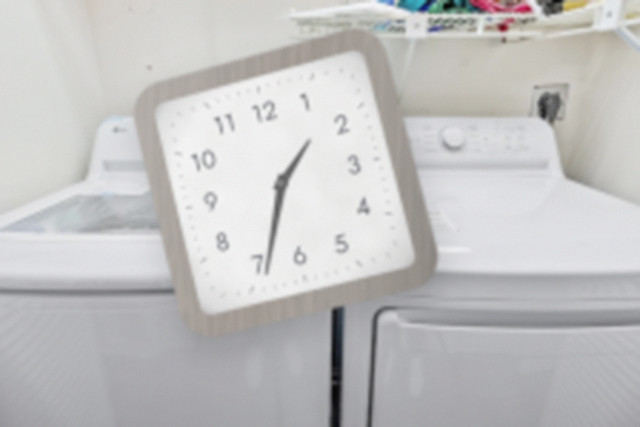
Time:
h=1 m=34
